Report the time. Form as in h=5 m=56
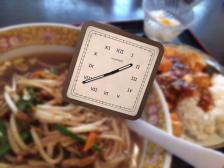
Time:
h=1 m=39
